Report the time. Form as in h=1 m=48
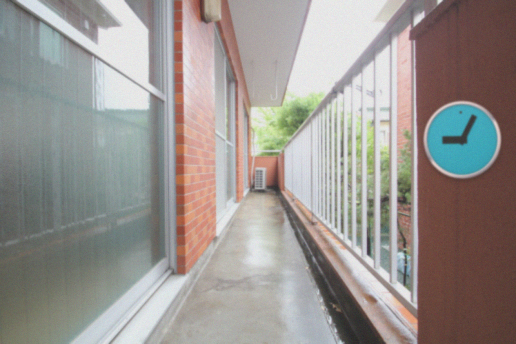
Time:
h=9 m=5
